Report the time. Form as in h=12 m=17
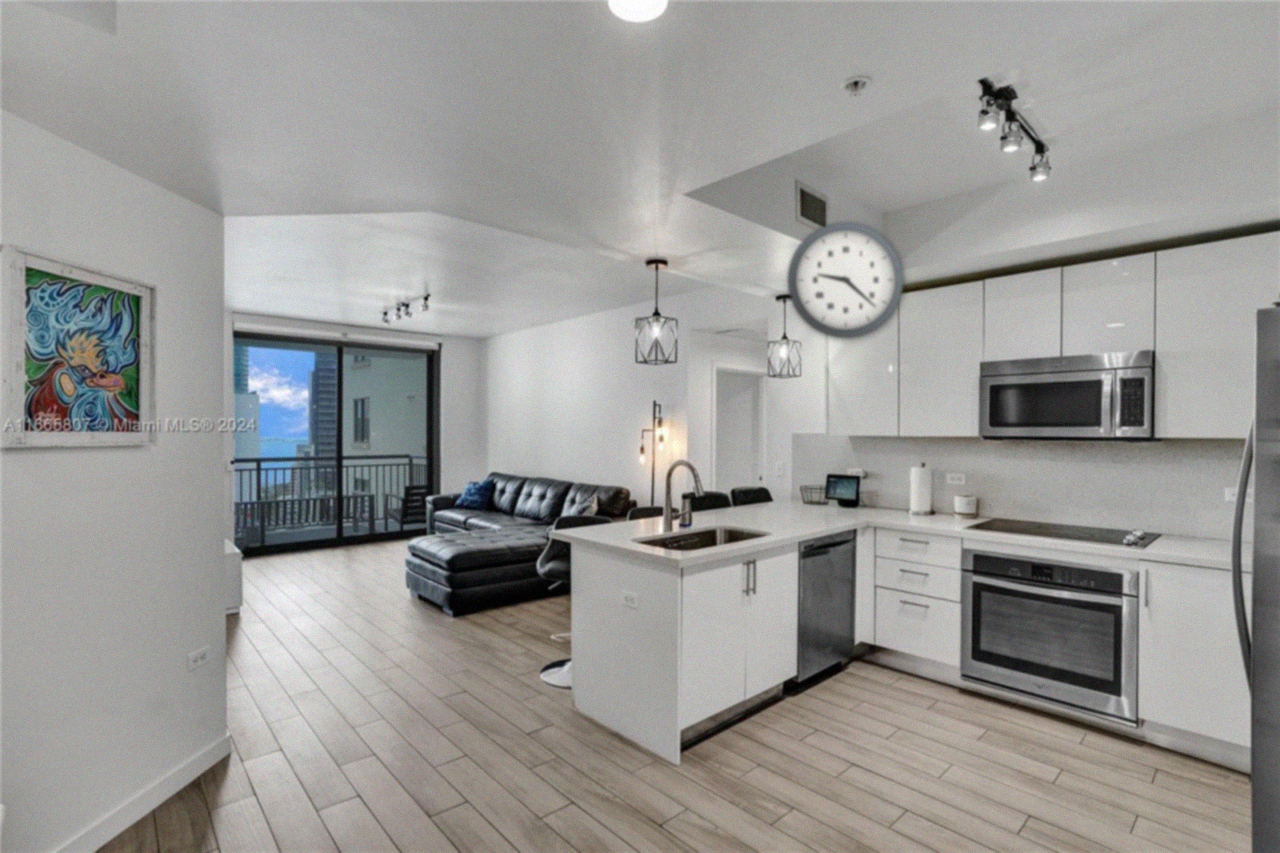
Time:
h=9 m=22
